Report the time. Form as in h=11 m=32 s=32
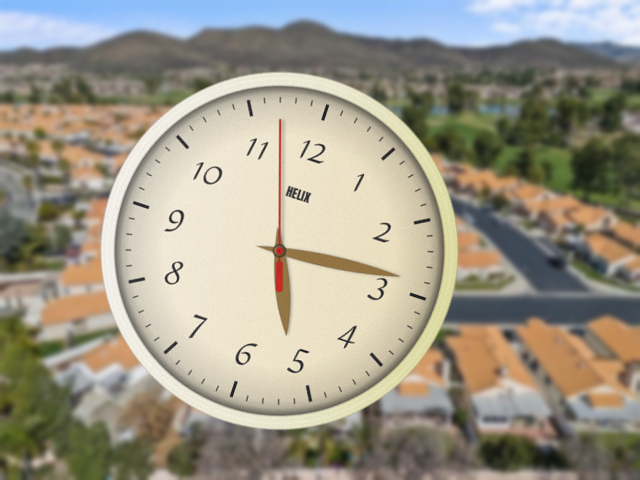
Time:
h=5 m=13 s=57
